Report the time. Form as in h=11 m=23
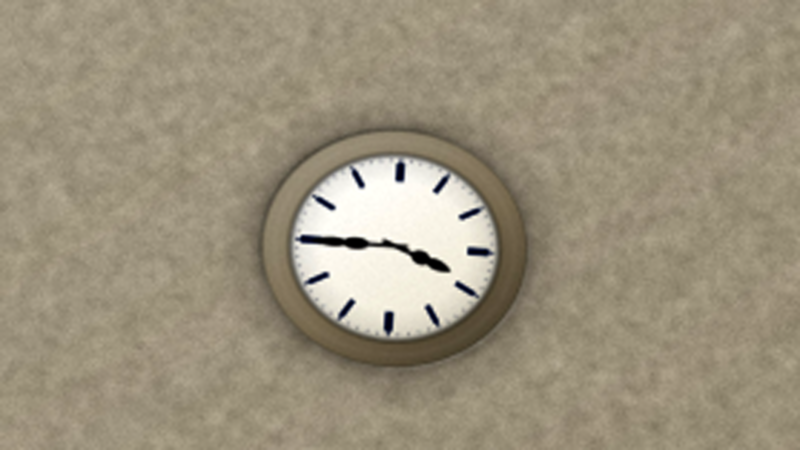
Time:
h=3 m=45
